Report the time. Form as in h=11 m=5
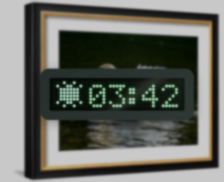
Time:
h=3 m=42
